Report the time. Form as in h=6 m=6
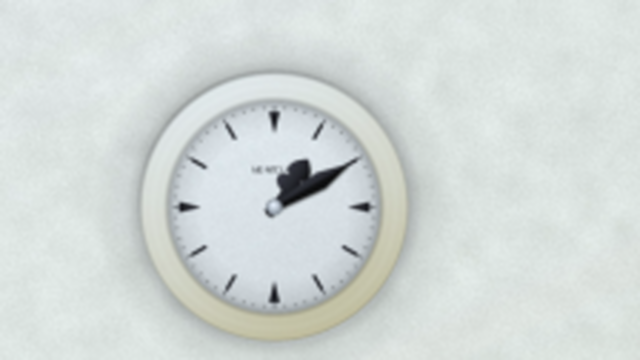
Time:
h=1 m=10
